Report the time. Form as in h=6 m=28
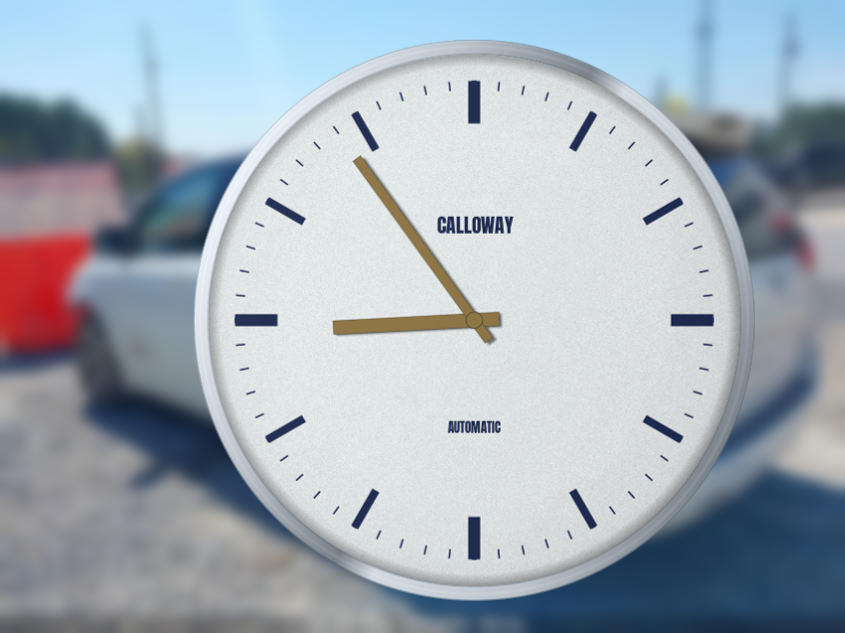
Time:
h=8 m=54
